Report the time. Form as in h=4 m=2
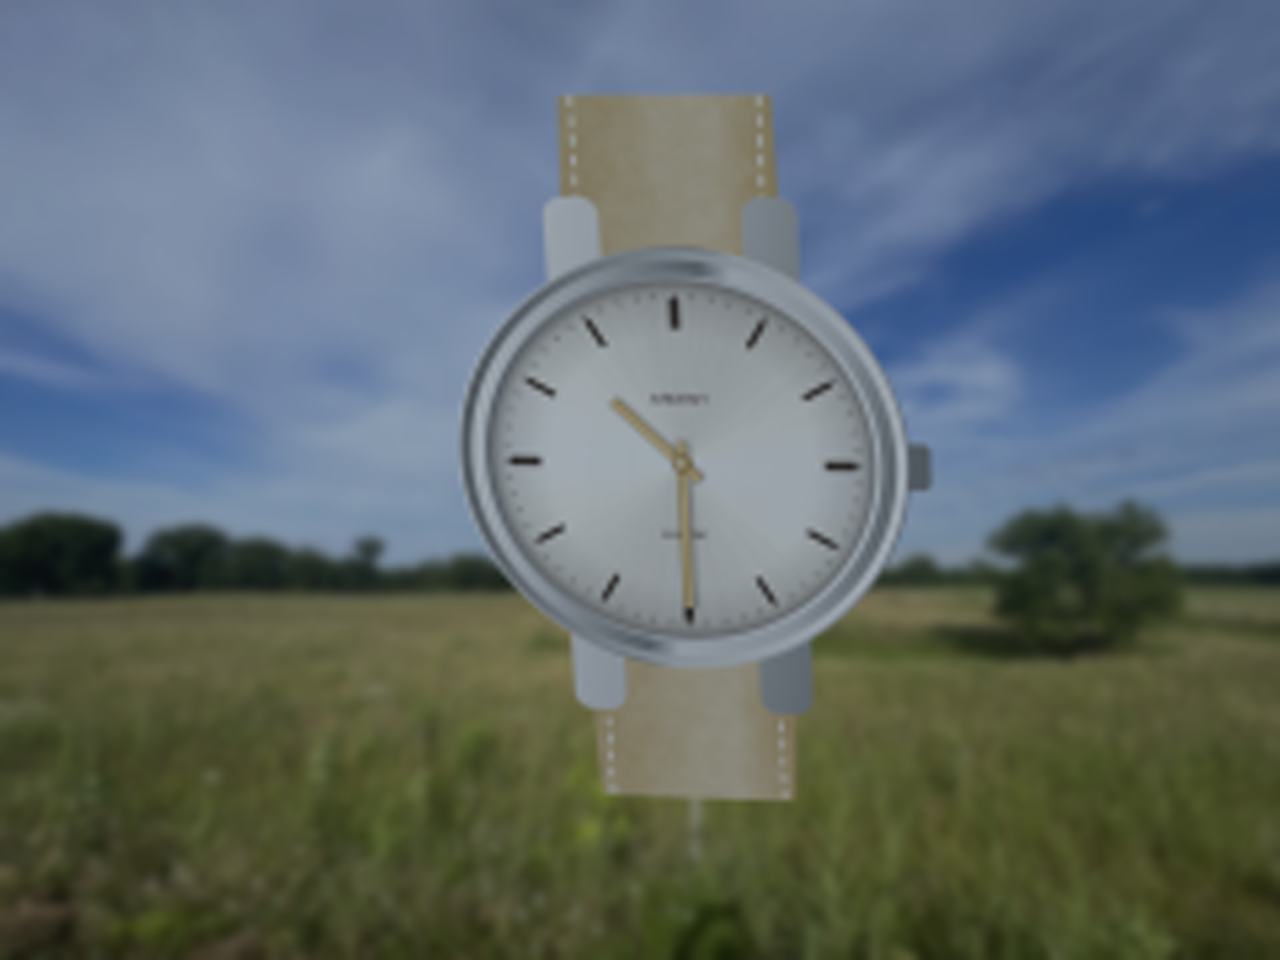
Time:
h=10 m=30
